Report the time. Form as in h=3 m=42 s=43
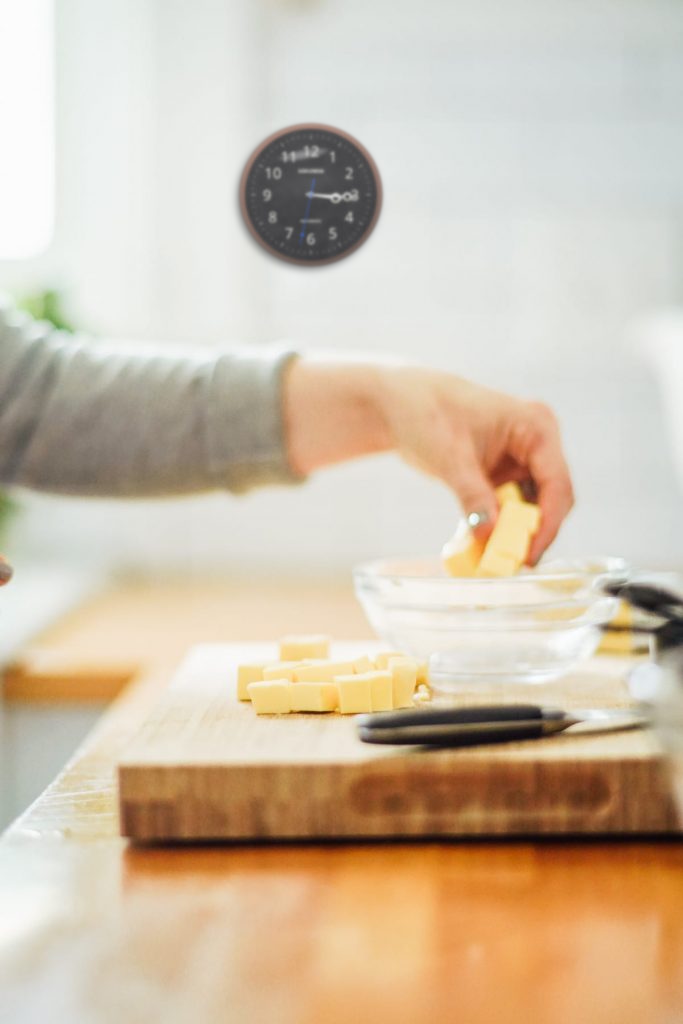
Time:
h=3 m=15 s=32
